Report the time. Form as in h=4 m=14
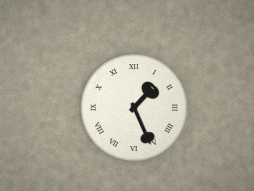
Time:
h=1 m=26
